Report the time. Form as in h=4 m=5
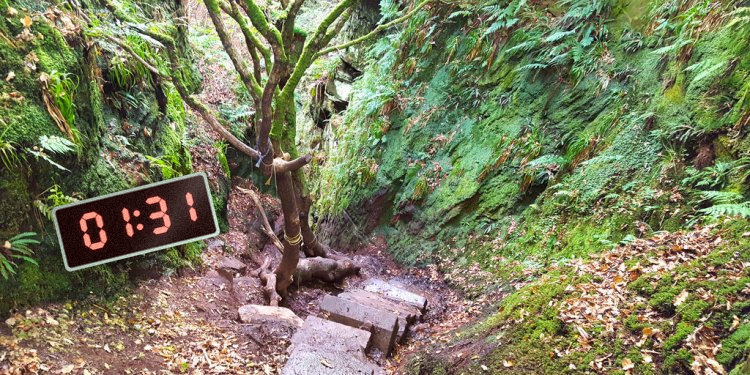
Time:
h=1 m=31
